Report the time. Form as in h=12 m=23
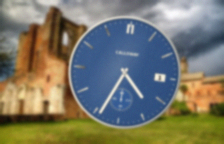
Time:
h=4 m=34
